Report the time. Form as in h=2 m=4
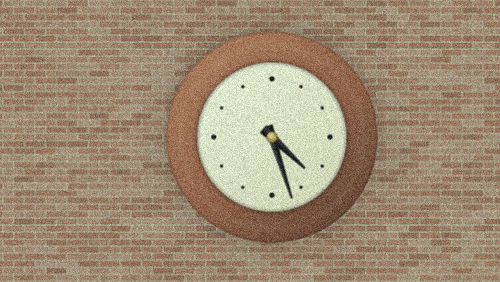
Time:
h=4 m=27
